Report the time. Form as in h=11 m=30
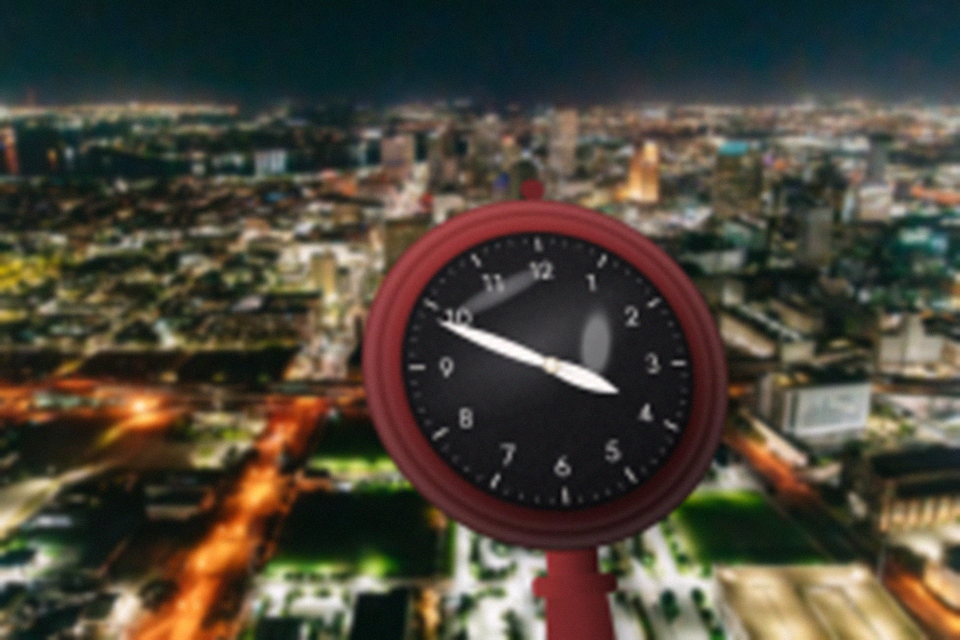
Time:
h=3 m=49
